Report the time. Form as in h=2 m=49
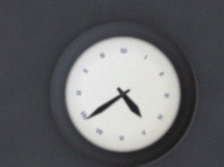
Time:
h=4 m=39
